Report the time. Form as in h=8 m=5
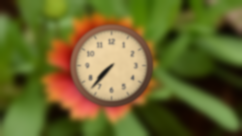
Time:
h=7 m=37
